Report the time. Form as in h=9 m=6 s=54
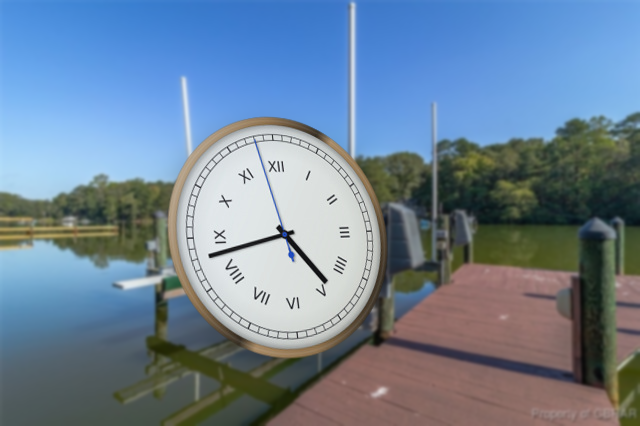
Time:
h=4 m=42 s=58
